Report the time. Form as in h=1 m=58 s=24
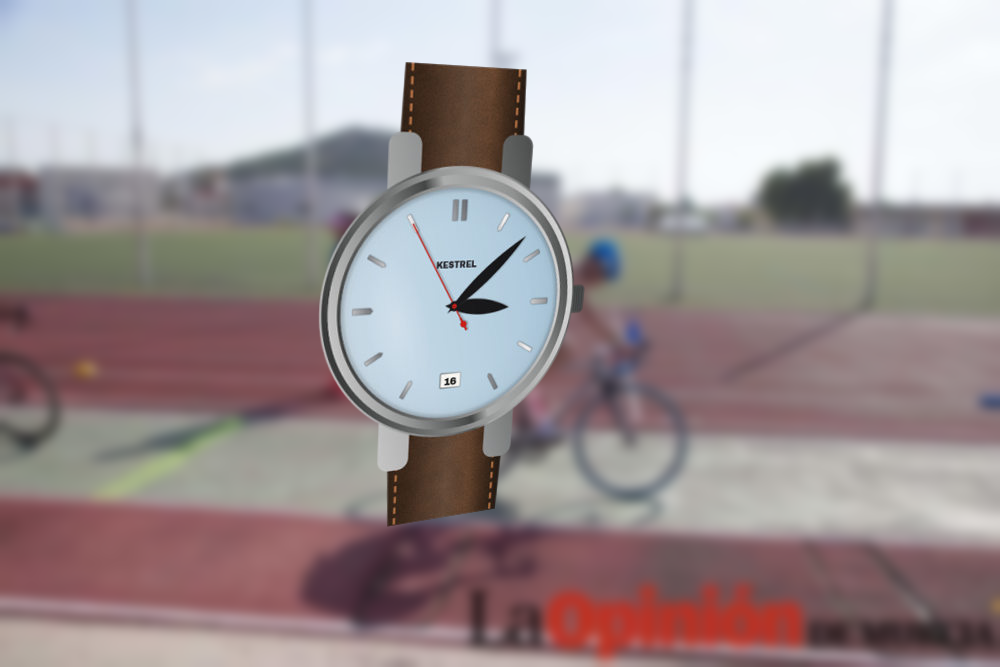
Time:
h=3 m=7 s=55
